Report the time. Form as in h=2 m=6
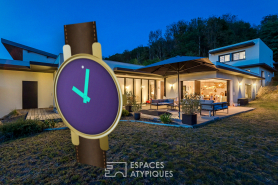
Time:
h=10 m=2
